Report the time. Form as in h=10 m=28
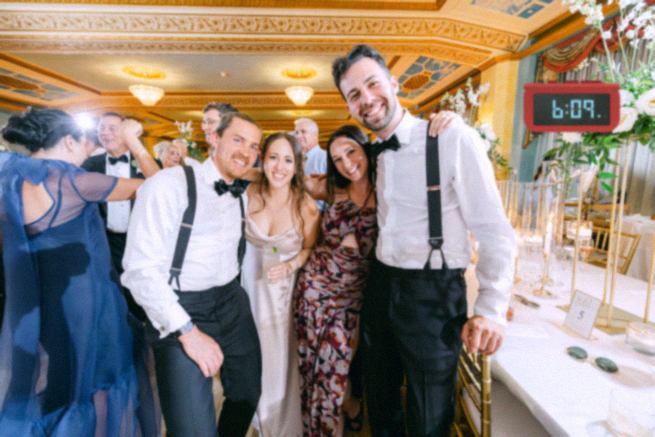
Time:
h=6 m=9
